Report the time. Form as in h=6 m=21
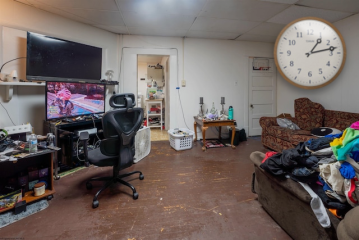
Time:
h=1 m=13
